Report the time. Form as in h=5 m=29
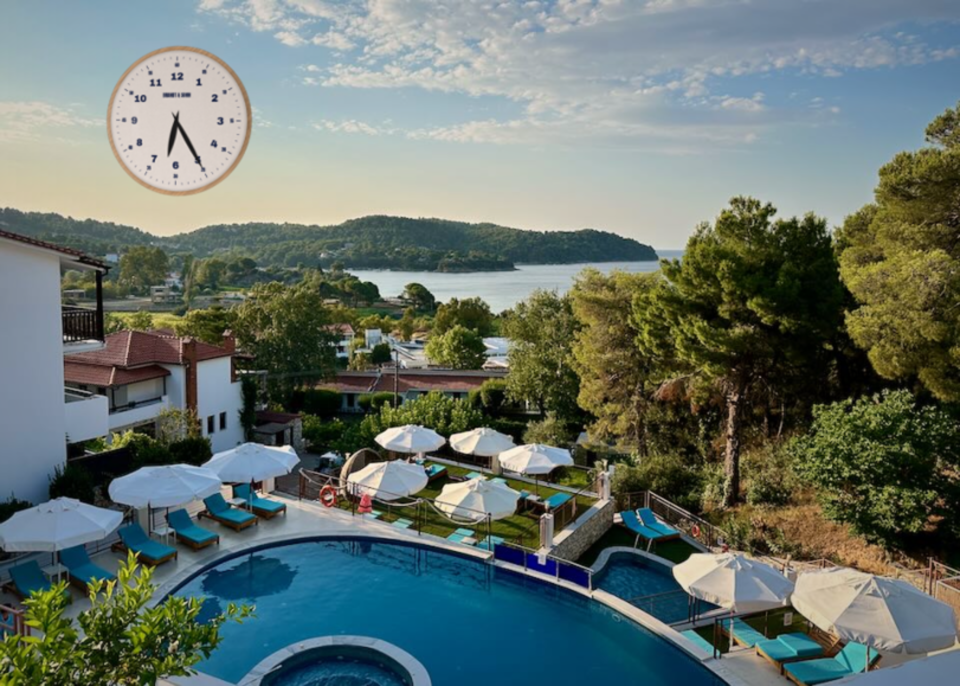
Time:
h=6 m=25
